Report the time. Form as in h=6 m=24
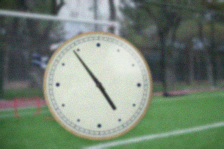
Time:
h=4 m=54
